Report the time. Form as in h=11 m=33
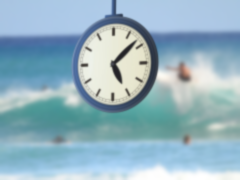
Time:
h=5 m=8
